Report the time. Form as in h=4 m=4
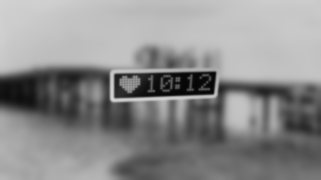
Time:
h=10 m=12
